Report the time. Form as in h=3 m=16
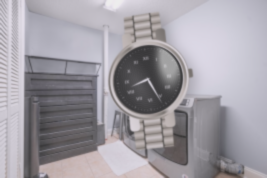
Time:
h=8 m=26
